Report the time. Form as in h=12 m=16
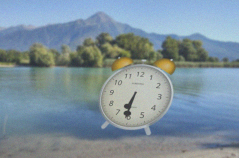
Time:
h=6 m=31
